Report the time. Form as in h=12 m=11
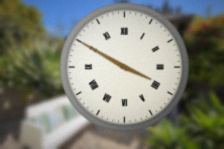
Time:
h=3 m=50
